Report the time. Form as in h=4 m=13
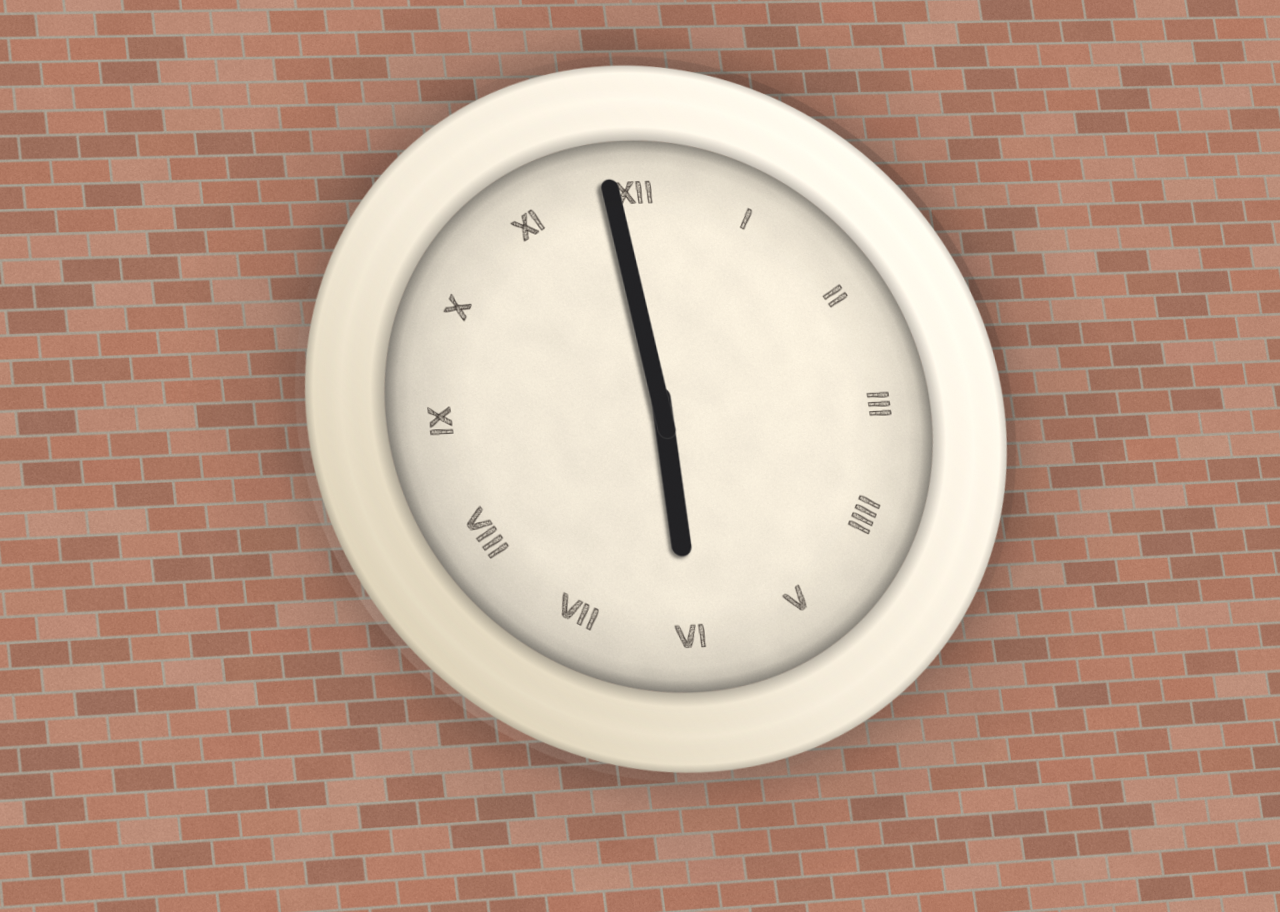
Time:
h=5 m=59
